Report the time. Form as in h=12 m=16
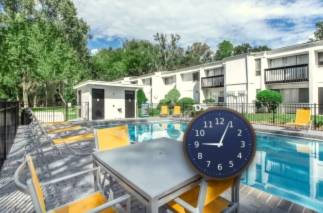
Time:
h=9 m=4
